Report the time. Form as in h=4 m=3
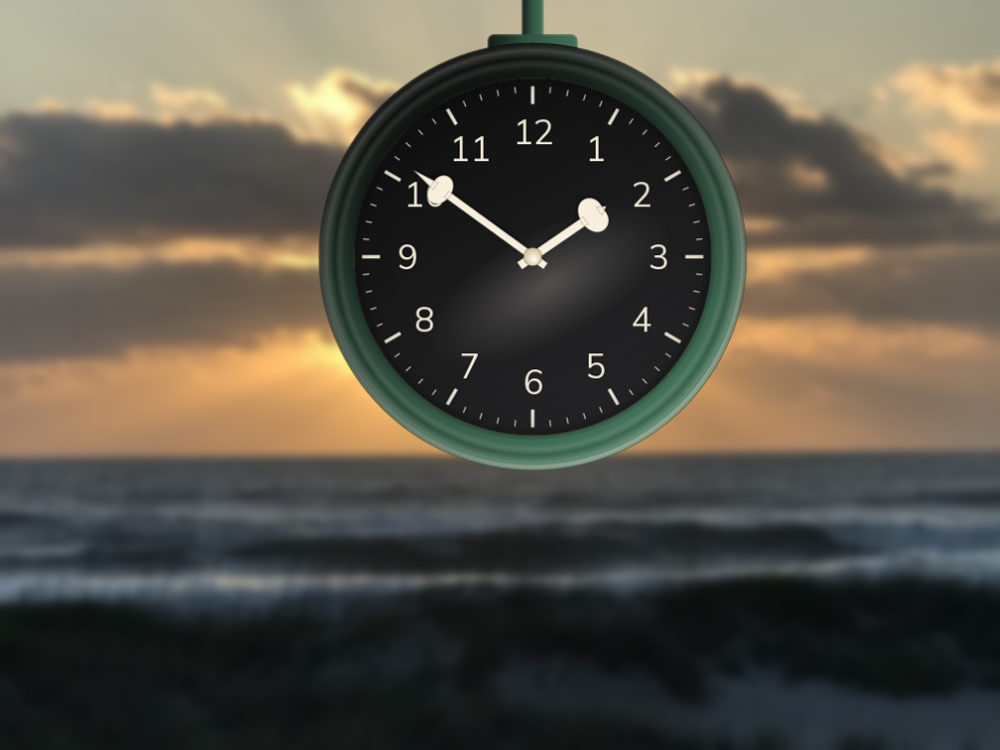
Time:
h=1 m=51
